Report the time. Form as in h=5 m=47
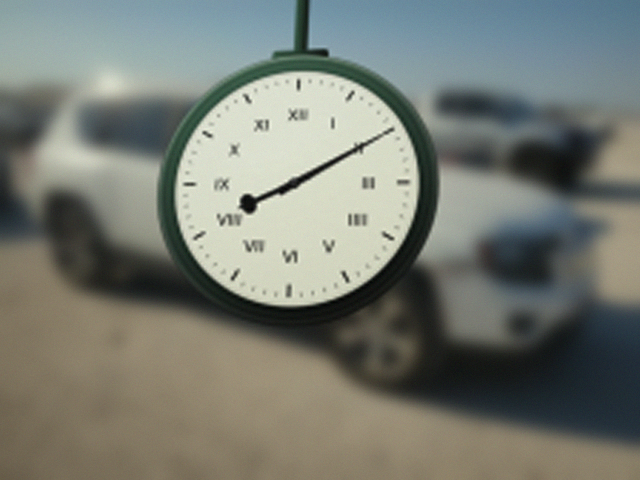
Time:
h=8 m=10
